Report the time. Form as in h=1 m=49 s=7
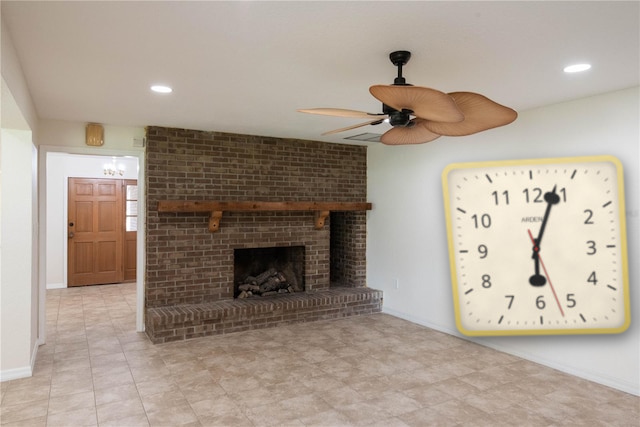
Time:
h=6 m=3 s=27
